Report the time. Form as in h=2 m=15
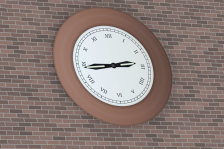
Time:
h=2 m=44
